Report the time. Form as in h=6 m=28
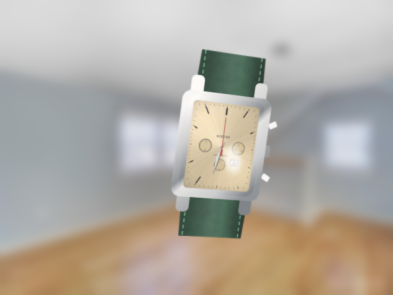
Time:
h=6 m=32
